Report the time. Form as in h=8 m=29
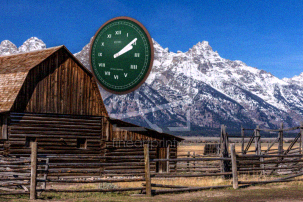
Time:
h=2 m=9
